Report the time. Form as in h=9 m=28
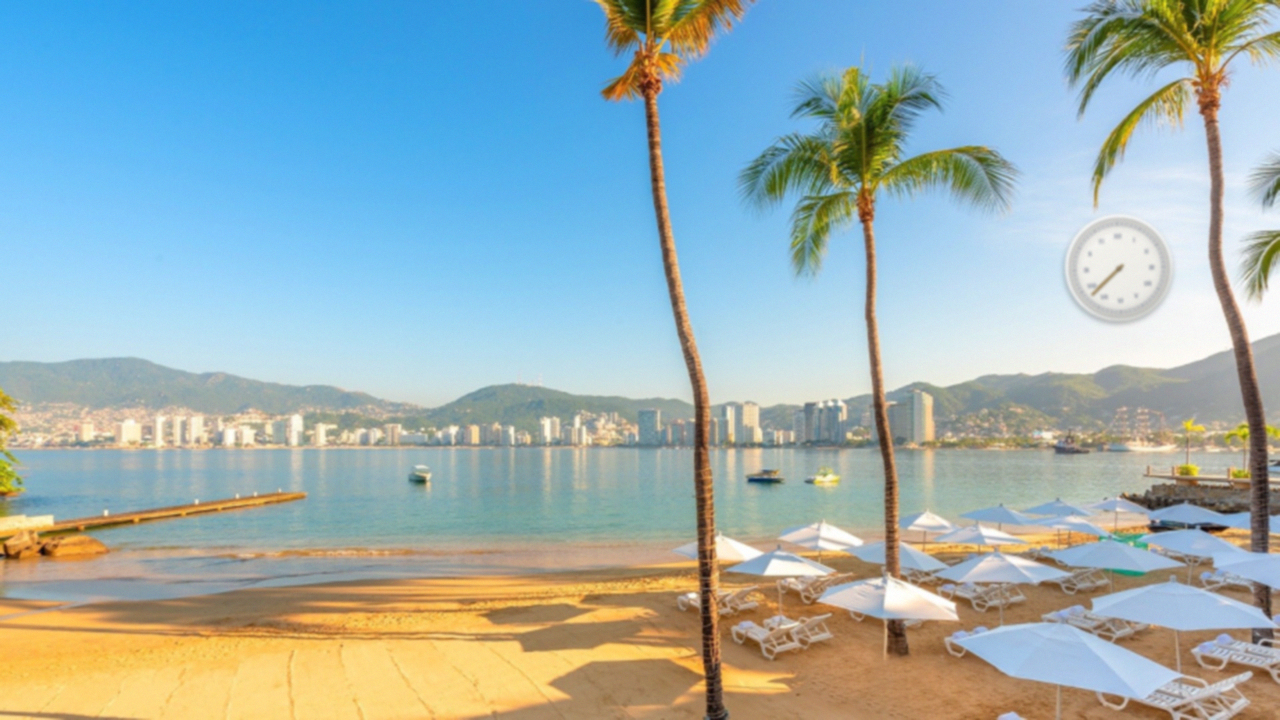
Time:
h=7 m=38
